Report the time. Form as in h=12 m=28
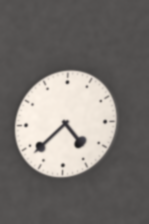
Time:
h=4 m=38
